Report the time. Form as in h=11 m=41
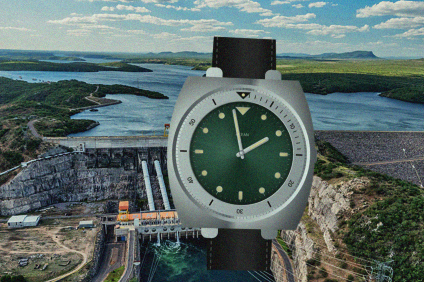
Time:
h=1 m=58
